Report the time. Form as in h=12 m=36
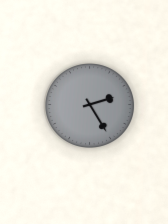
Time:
h=2 m=25
